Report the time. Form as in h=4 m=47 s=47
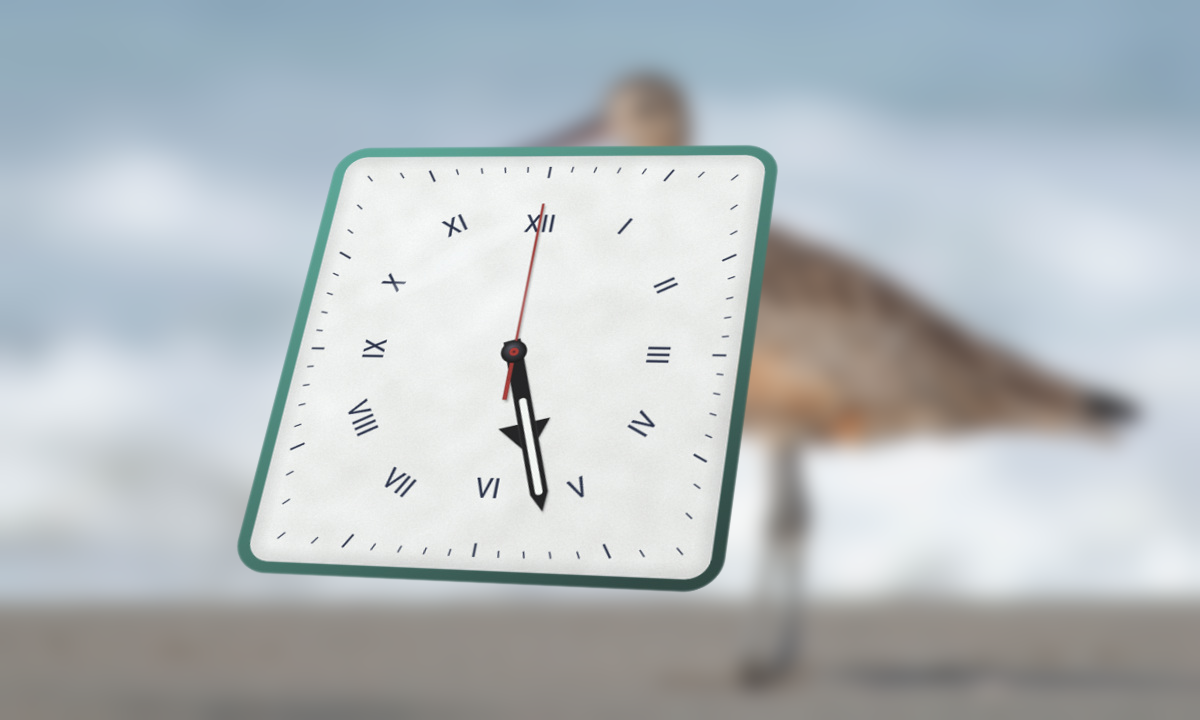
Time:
h=5 m=27 s=0
